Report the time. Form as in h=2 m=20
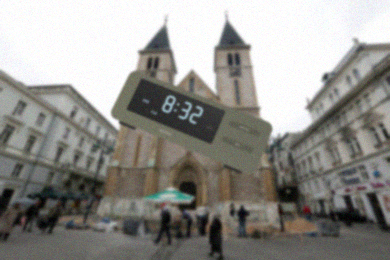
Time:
h=8 m=32
